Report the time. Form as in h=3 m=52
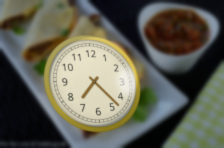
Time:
h=7 m=23
